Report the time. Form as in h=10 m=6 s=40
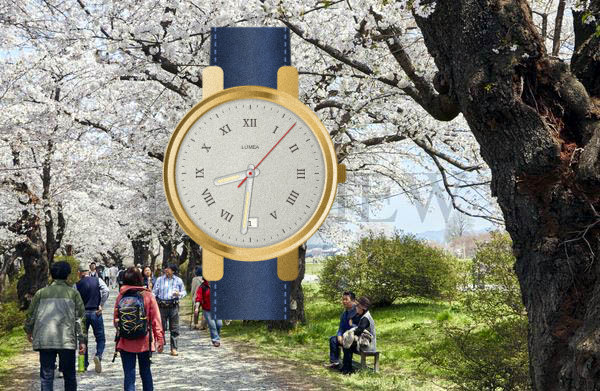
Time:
h=8 m=31 s=7
